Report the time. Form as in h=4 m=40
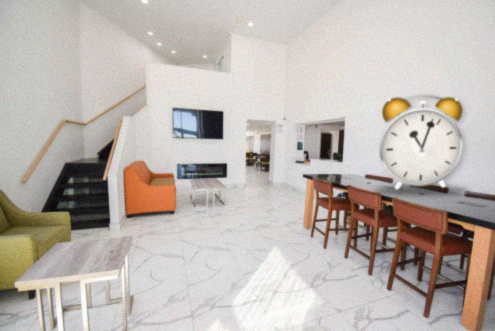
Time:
h=11 m=3
